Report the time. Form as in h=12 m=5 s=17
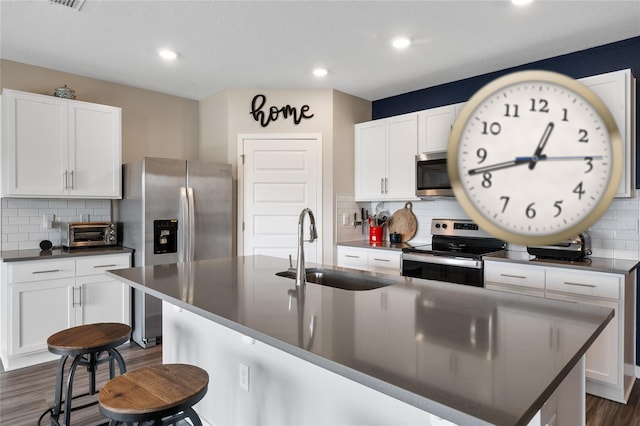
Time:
h=12 m=42 s=14
